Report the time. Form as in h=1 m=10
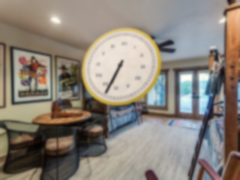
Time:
h=6 m=33
